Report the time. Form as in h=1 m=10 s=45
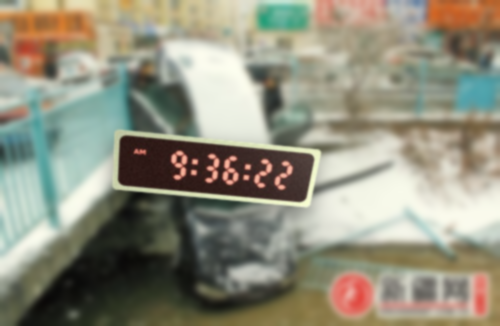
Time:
h=9 m=36 s=22
